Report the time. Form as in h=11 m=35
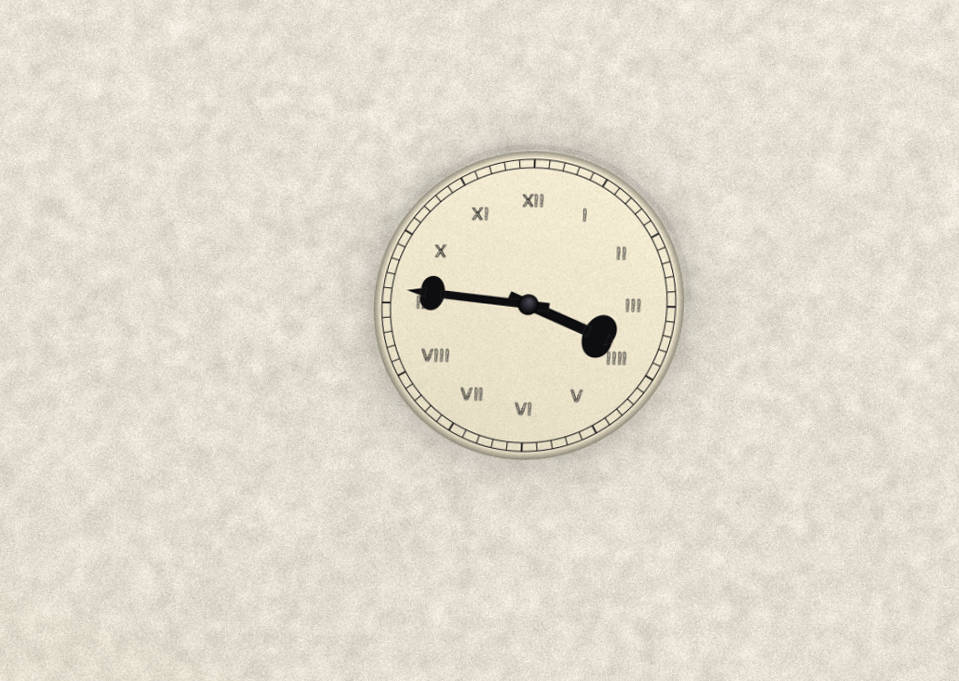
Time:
h=3 m=46
